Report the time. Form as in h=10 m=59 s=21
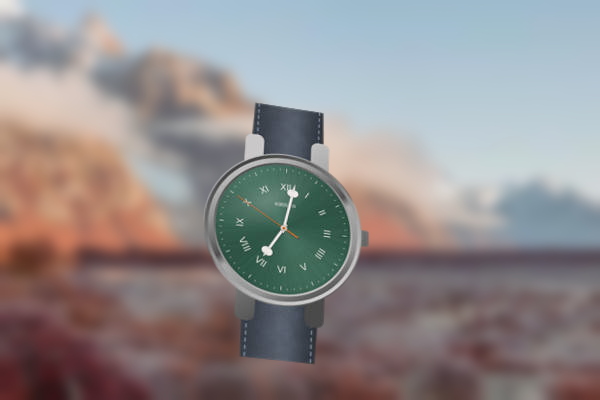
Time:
h=7 m=1 s=50
